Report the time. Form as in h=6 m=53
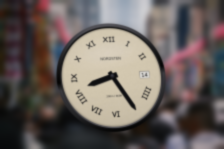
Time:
h=8 m=25
